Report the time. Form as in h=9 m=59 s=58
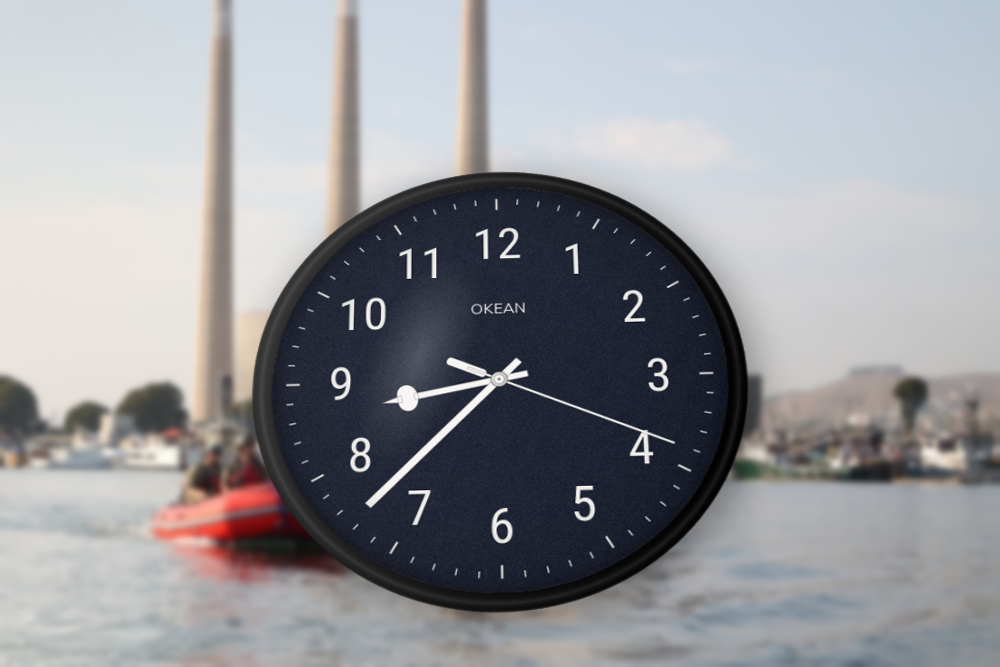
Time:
h=8 m=37 s=19
